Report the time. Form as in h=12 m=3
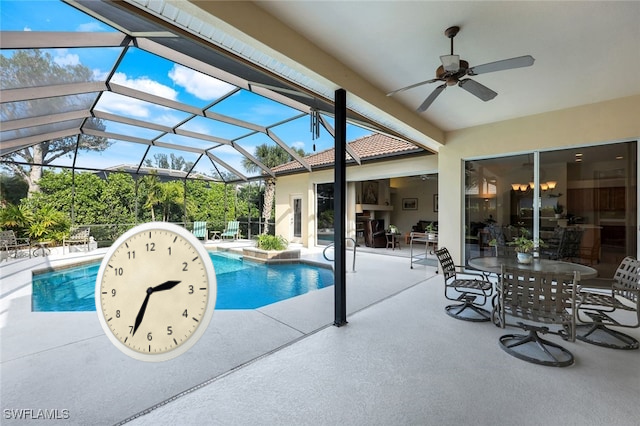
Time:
h=2 m=34
